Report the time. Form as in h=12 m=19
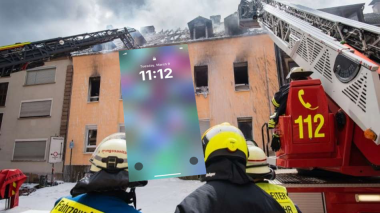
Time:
h=11 m=12
